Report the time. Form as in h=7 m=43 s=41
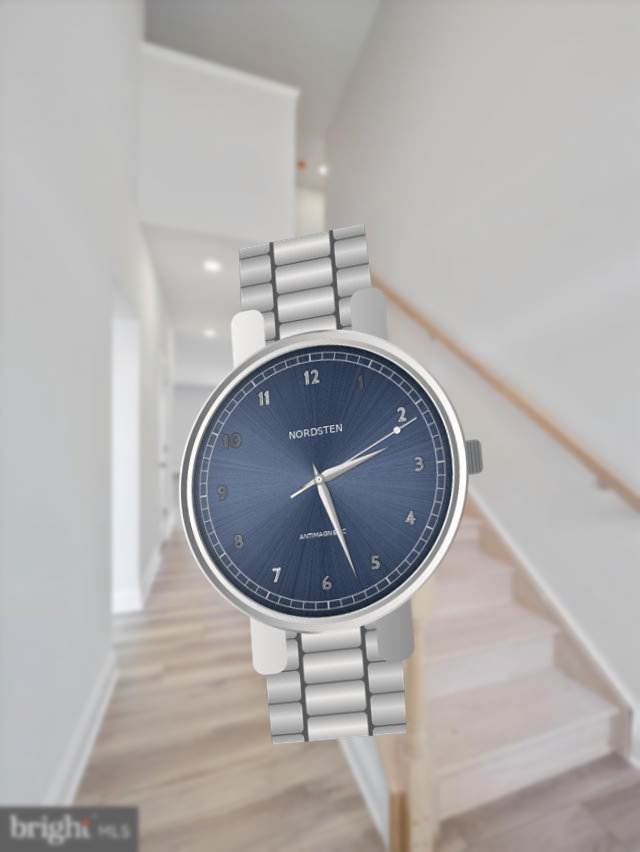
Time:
h=2 m=27 s=11
